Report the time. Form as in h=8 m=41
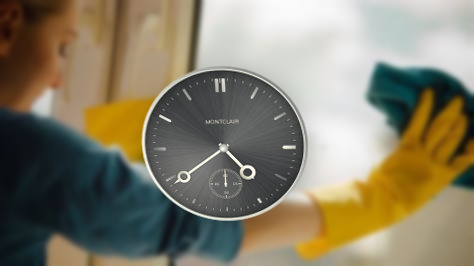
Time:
h=4 m=39
